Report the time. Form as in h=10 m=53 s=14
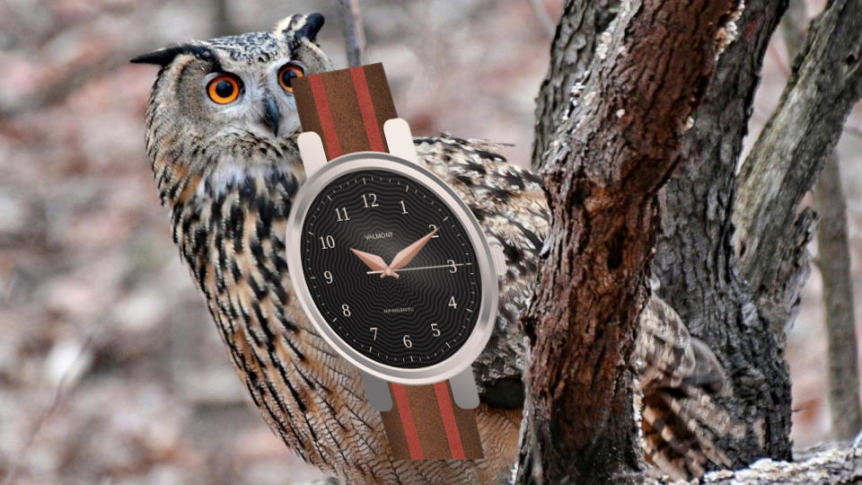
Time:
h=10 m=10 s=15
